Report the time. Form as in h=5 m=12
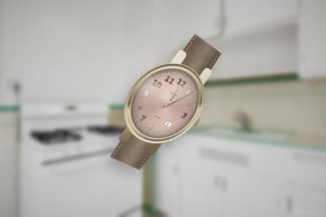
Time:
h=12 m=6
